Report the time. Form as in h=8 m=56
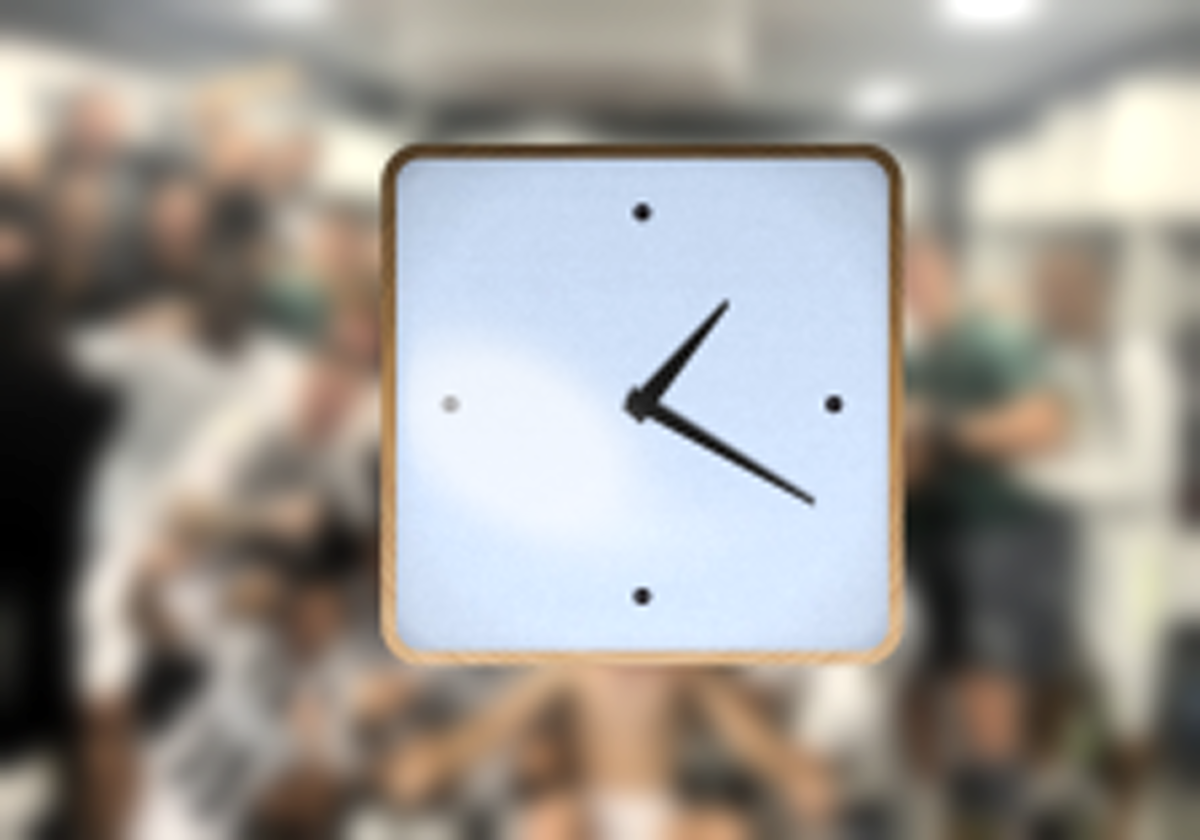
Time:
h=1 m=20
